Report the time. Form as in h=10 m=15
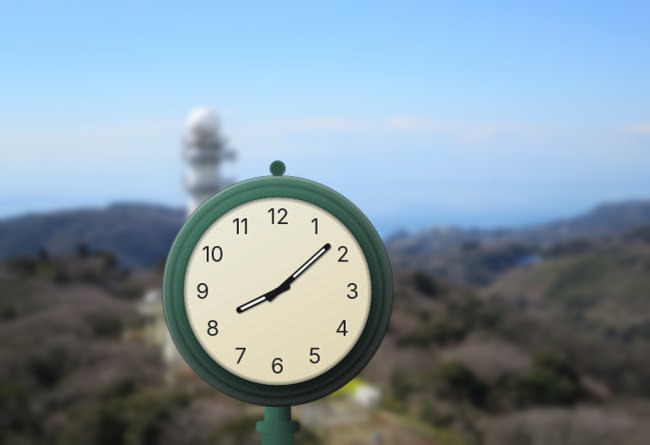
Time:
h=8 m=8
